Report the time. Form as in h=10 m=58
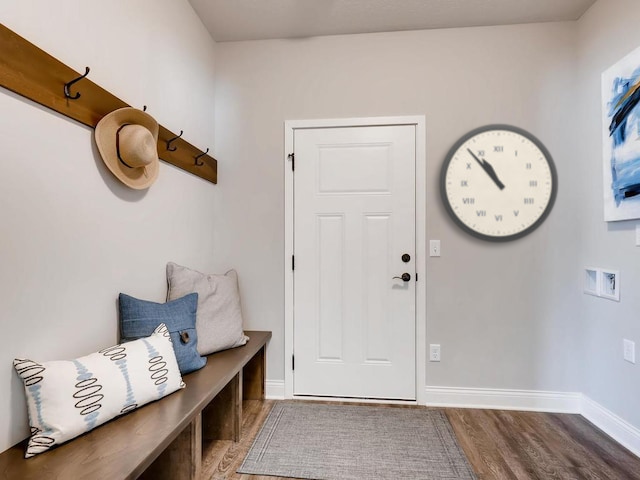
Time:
h=10 m=53
